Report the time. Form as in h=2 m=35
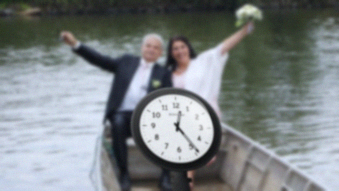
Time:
h=12 m=24
